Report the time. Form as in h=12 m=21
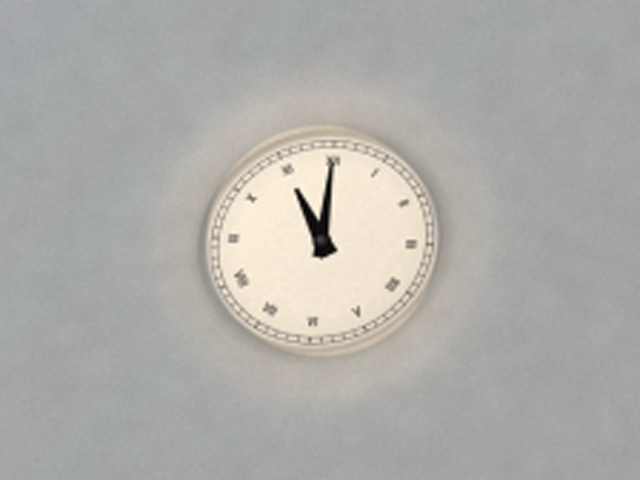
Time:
h=11 m=0
